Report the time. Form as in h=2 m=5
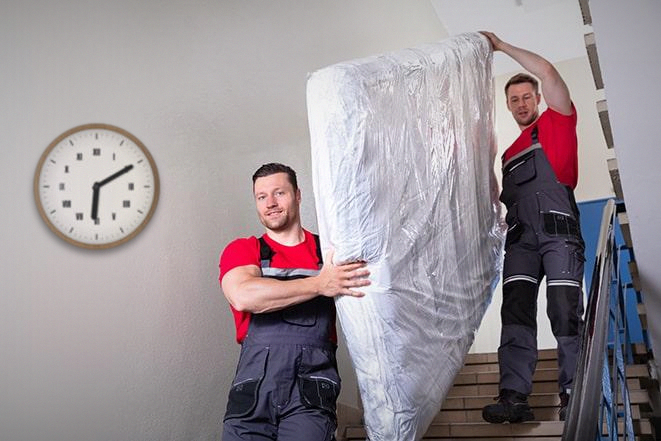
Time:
h=6 m=10
